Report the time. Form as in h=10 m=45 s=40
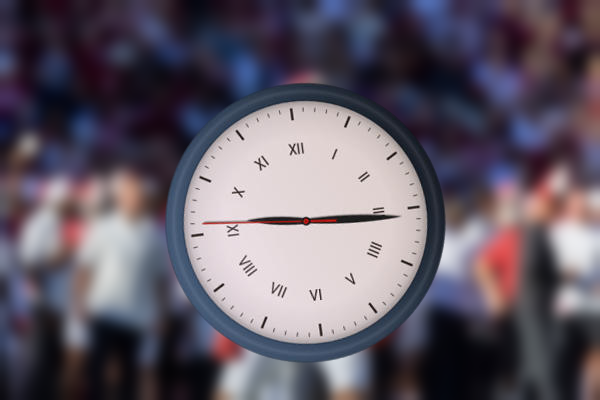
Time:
h=9 m=15 s=46
